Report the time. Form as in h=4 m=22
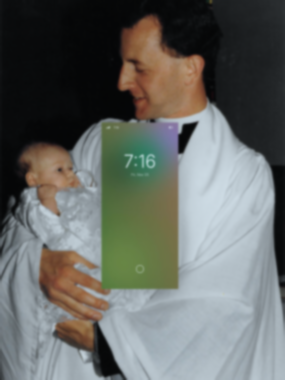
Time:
h=7 m=16
